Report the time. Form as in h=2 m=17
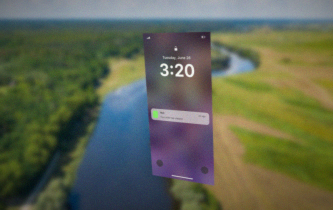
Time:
h=3 m=20
